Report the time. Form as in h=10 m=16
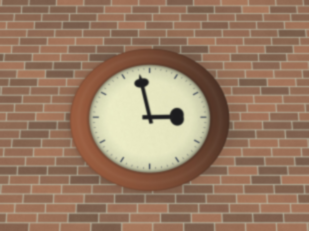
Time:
h=2 m=58
